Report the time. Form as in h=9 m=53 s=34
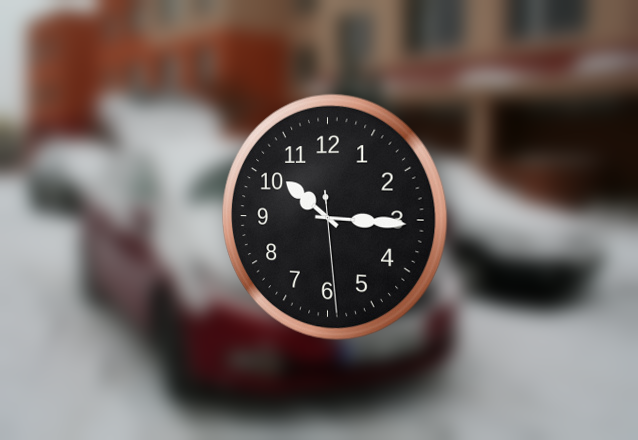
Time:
h=10 m=15 s=29
